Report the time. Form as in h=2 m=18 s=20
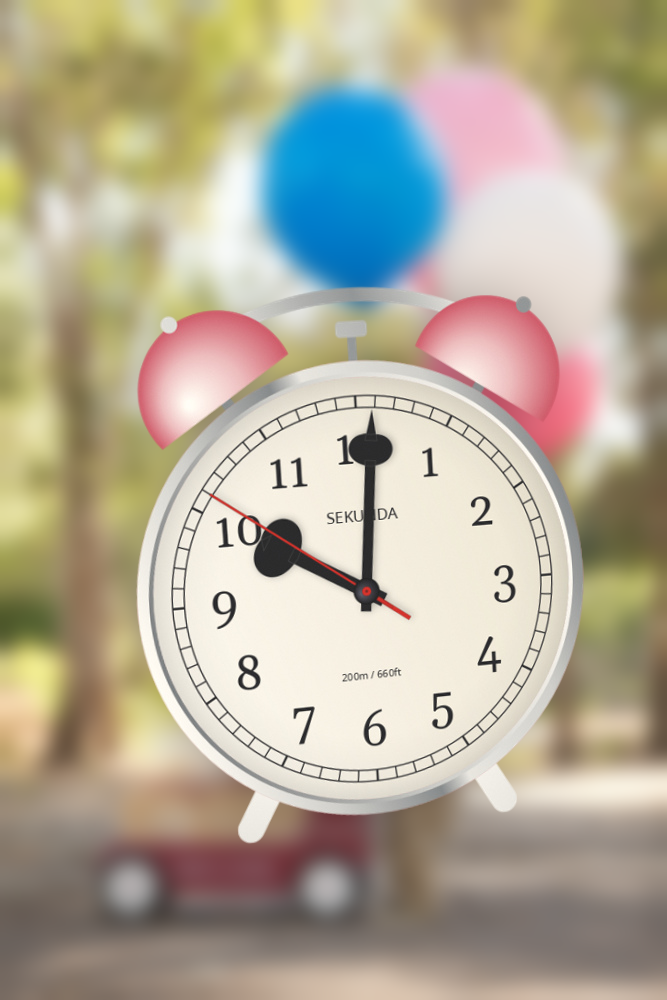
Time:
h=10 m=0 s=51
